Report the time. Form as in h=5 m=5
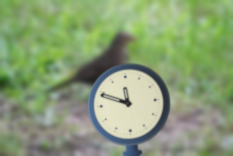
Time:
h=11 m=49
